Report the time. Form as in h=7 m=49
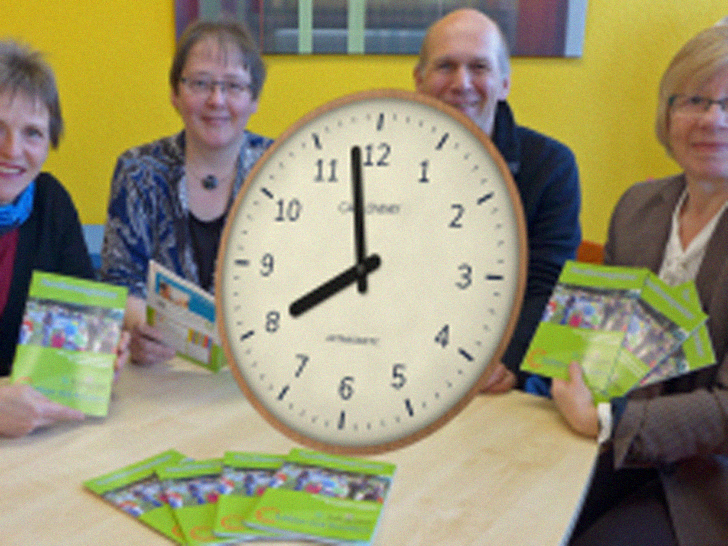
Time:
h=7 m=58
